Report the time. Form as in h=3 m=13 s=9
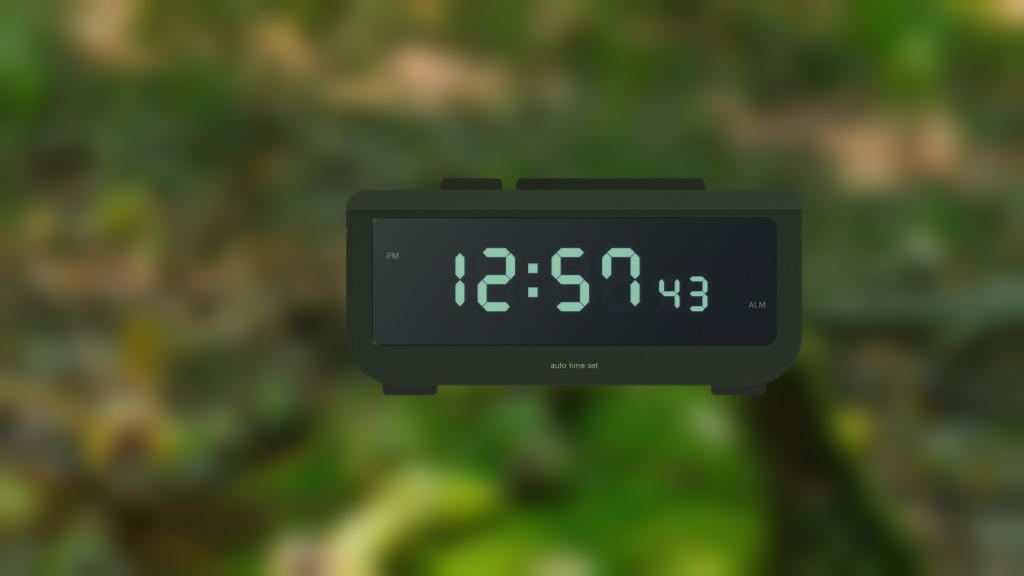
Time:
h=12 m=57 s=43
